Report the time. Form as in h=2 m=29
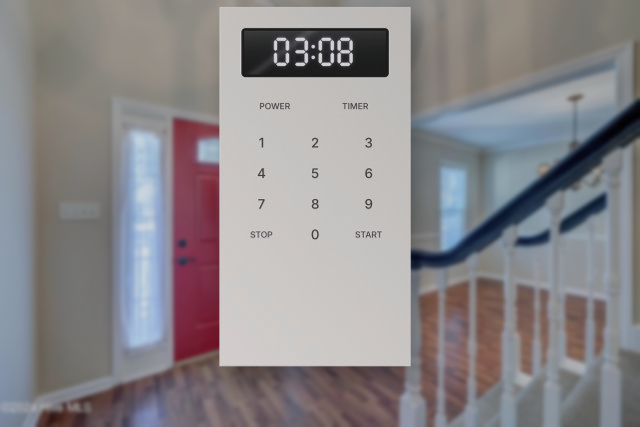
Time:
h=3 m=8
